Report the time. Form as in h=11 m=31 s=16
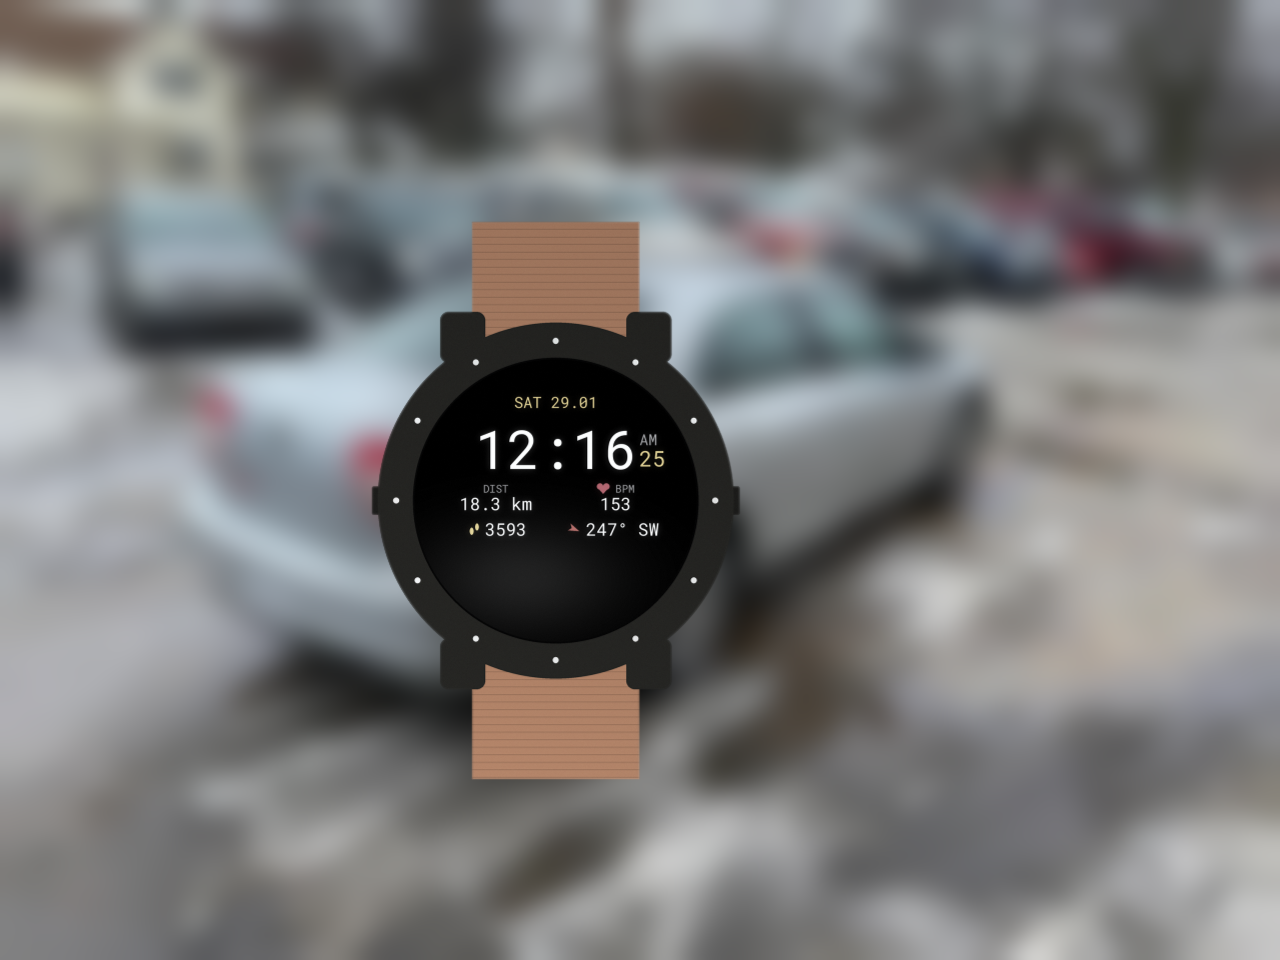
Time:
h=12 m=16 s=25
